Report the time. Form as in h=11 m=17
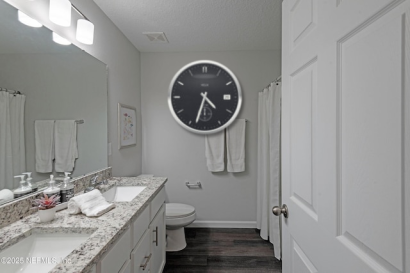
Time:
h=4 m=33
